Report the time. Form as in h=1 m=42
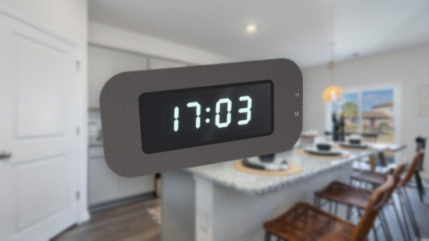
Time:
h=17 m=3
